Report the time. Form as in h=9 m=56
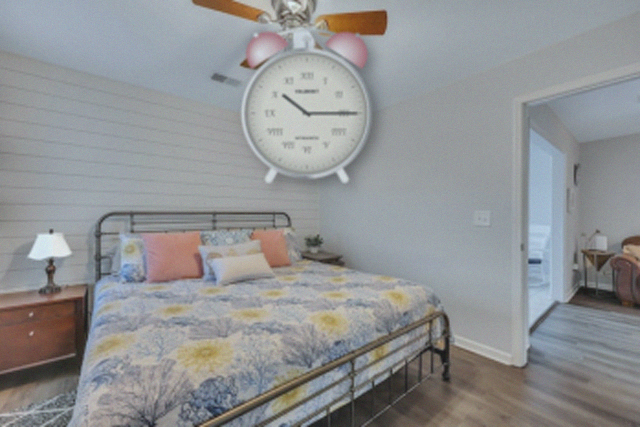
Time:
h=10 m=15
